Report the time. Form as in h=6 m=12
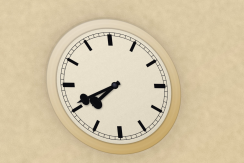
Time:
h=7 m=41
